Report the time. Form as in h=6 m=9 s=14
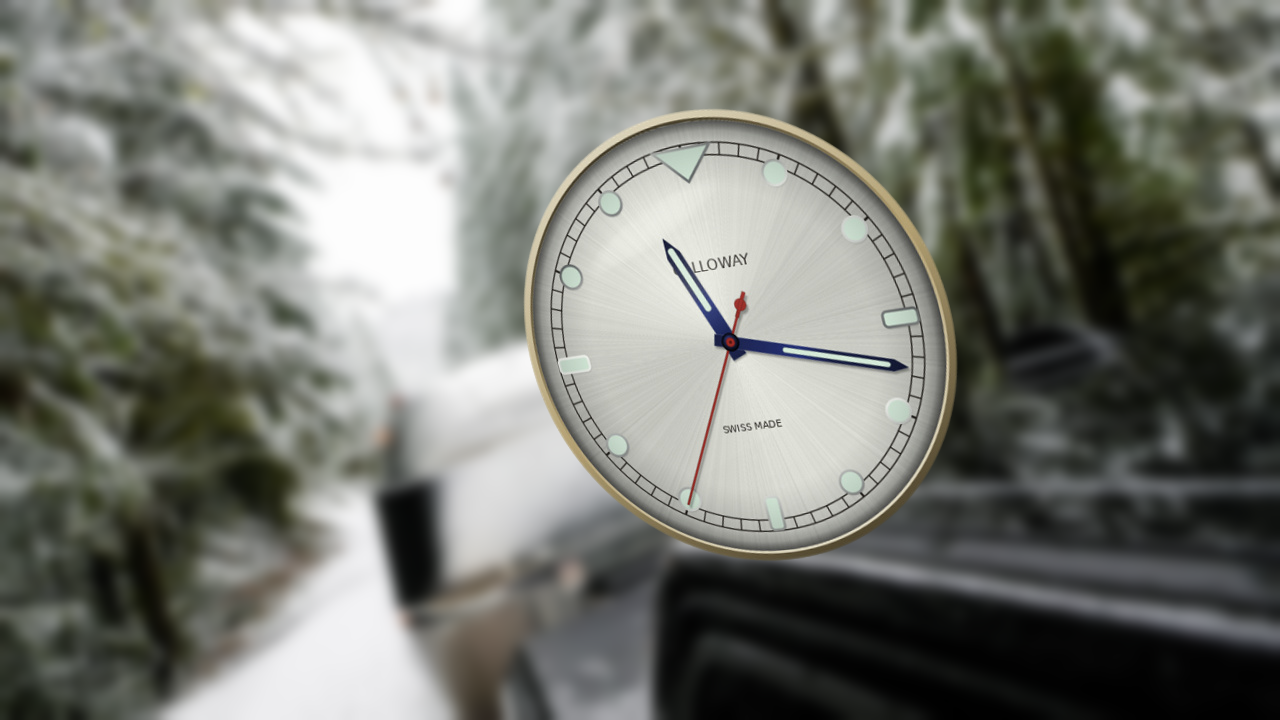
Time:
h=11 m=17 s=35
